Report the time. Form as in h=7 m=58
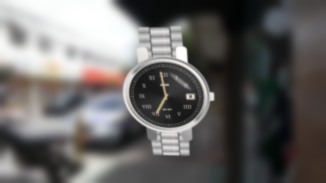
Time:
h=6 m=59
